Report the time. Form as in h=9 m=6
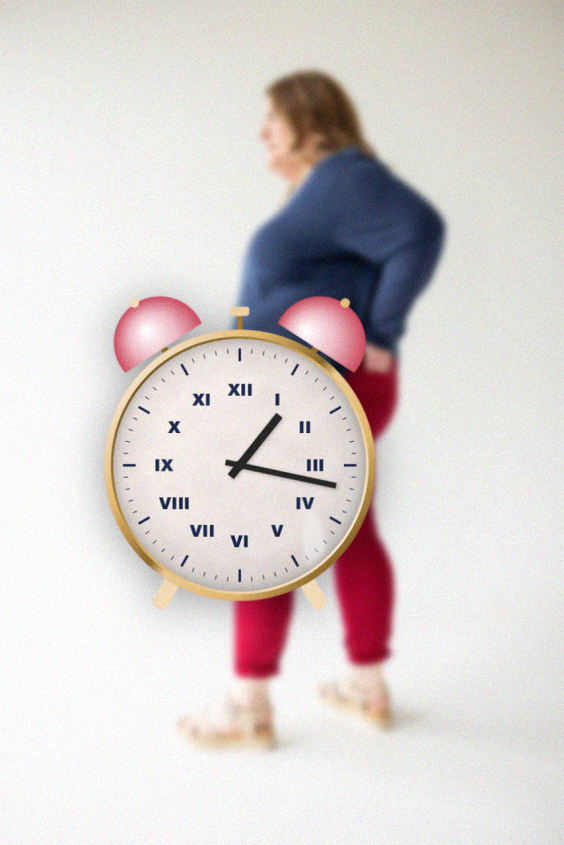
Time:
h=1 m=17
